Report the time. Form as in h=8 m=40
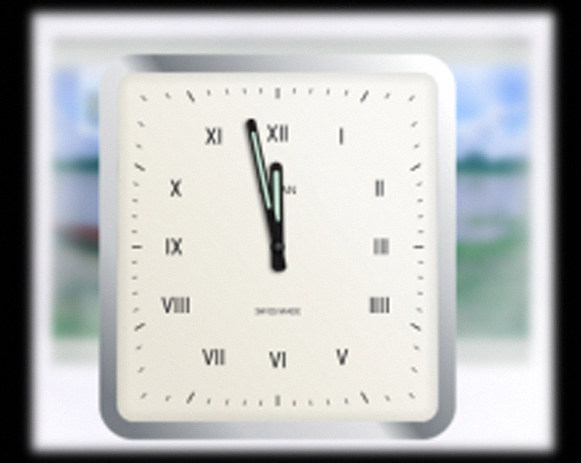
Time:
h=11 m=58
